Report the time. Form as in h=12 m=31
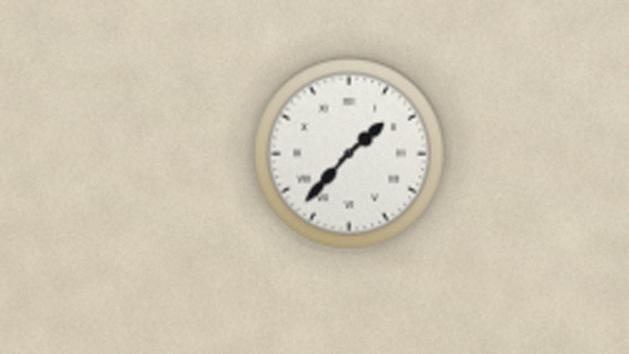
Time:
h=1 m=37
